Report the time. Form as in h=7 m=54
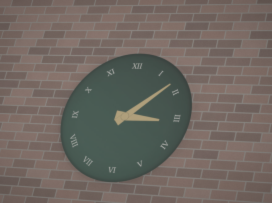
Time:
h=3 m=8
